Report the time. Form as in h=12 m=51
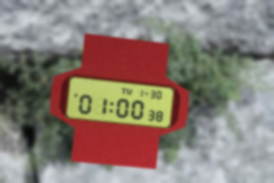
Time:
h=1 m=0
